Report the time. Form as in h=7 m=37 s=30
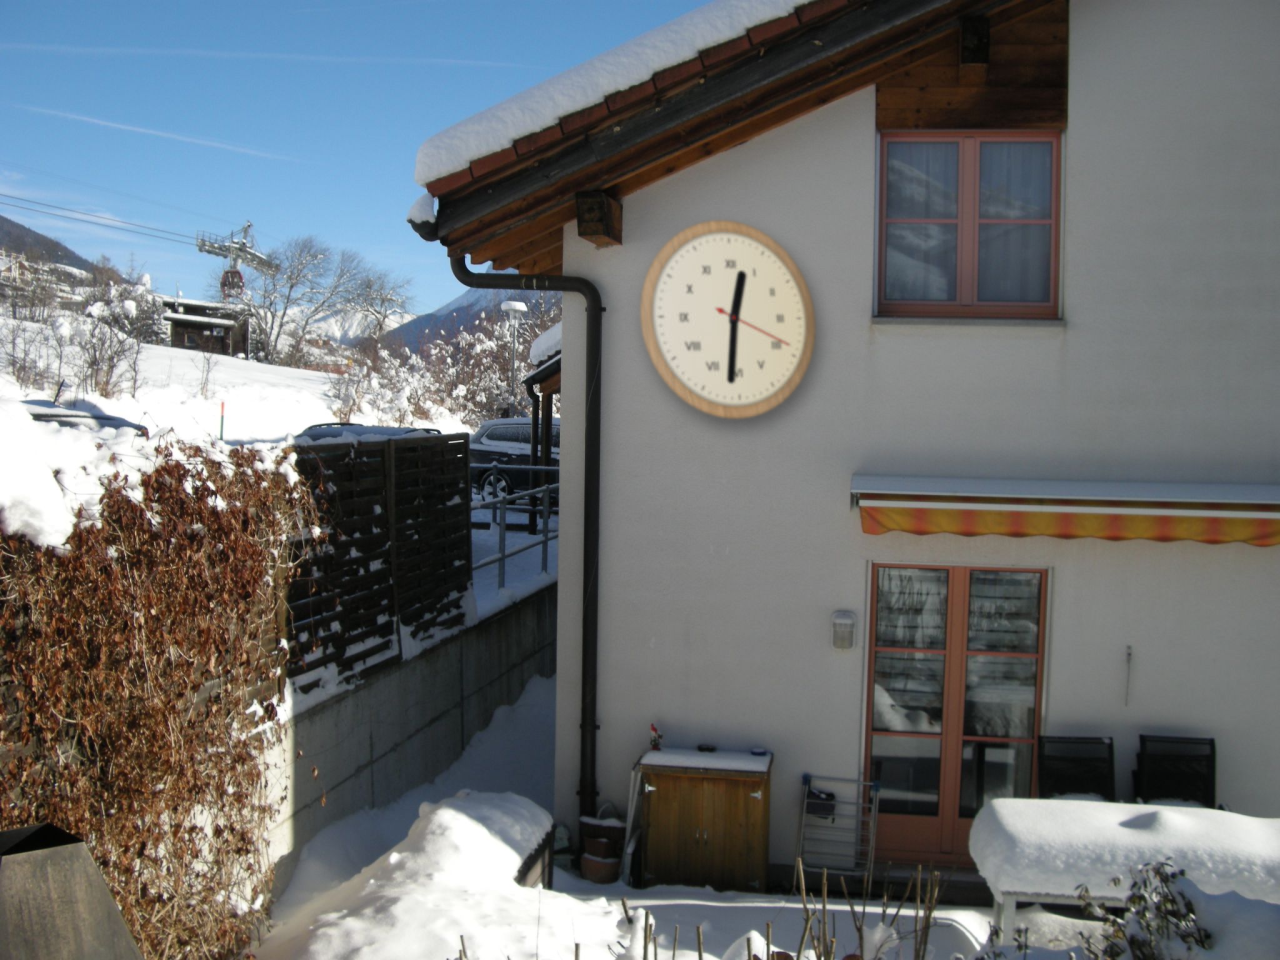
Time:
h=12 m=31 s=19
